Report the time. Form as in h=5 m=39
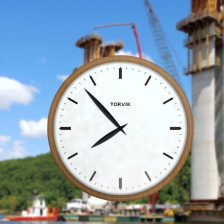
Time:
h=7 m=53
